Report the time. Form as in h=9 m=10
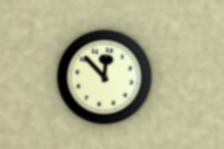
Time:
h=11 m=51
